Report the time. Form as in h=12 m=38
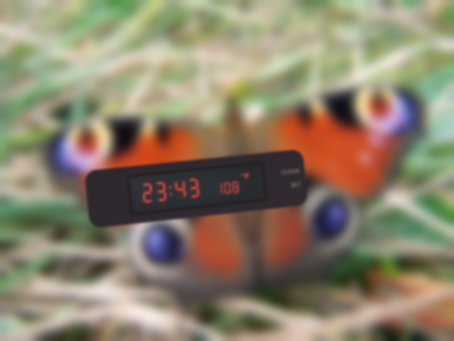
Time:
h=23 m=43
